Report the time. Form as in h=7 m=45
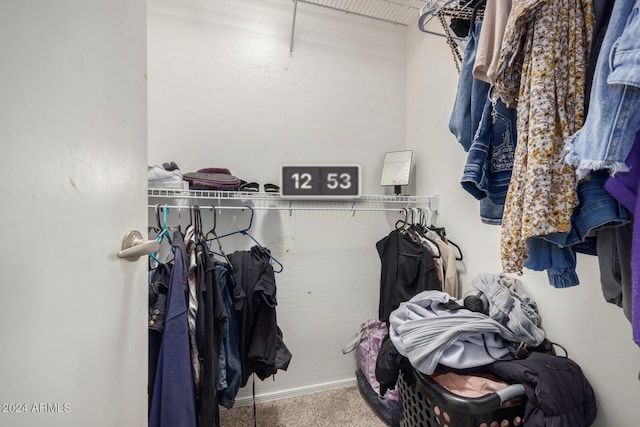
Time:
h=12 m=53
